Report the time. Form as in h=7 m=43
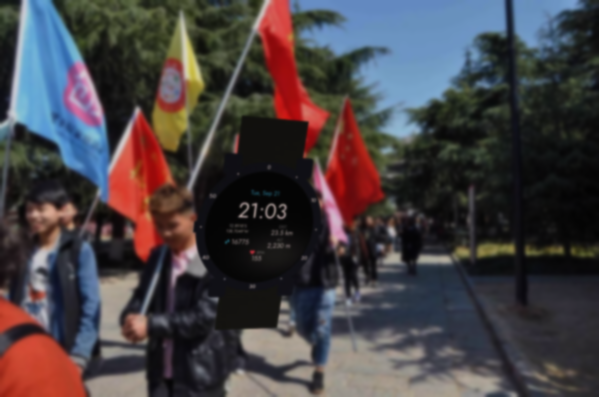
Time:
h=21 m=3
